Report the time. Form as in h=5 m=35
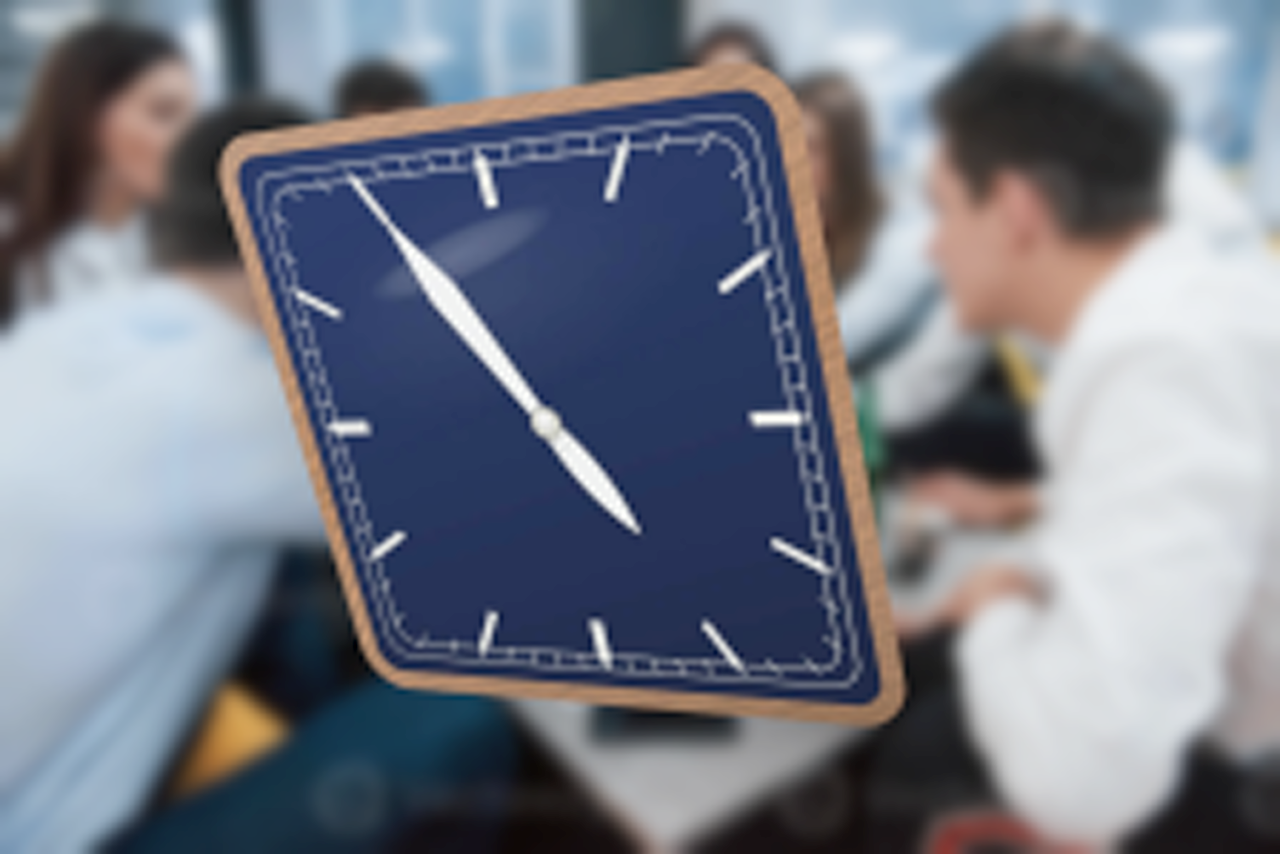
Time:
h=4 m=55
